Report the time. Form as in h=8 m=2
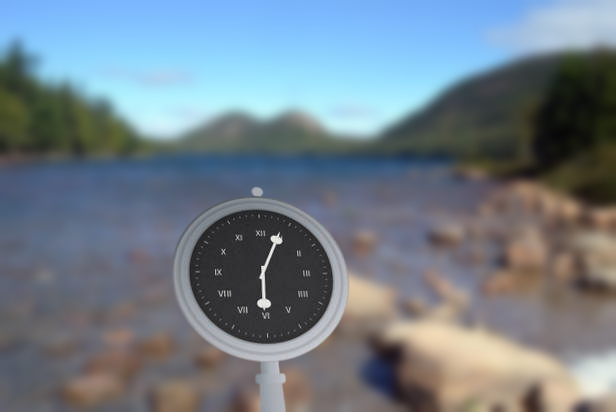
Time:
h=6 m=4
